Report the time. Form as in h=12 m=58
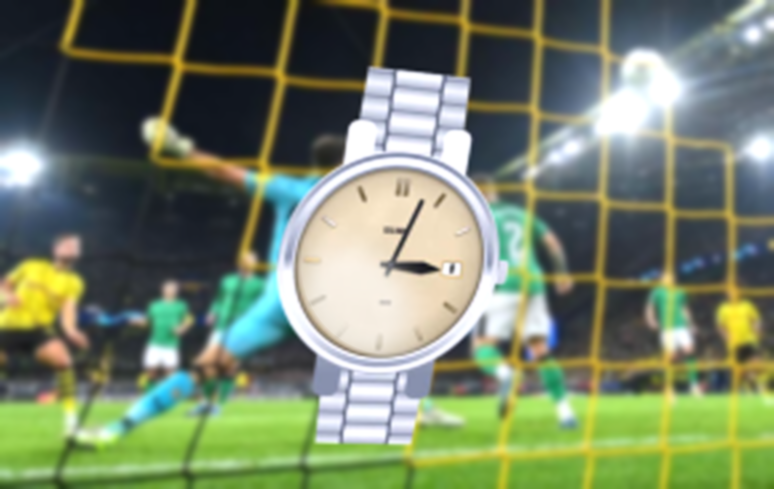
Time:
h=3 m=3
